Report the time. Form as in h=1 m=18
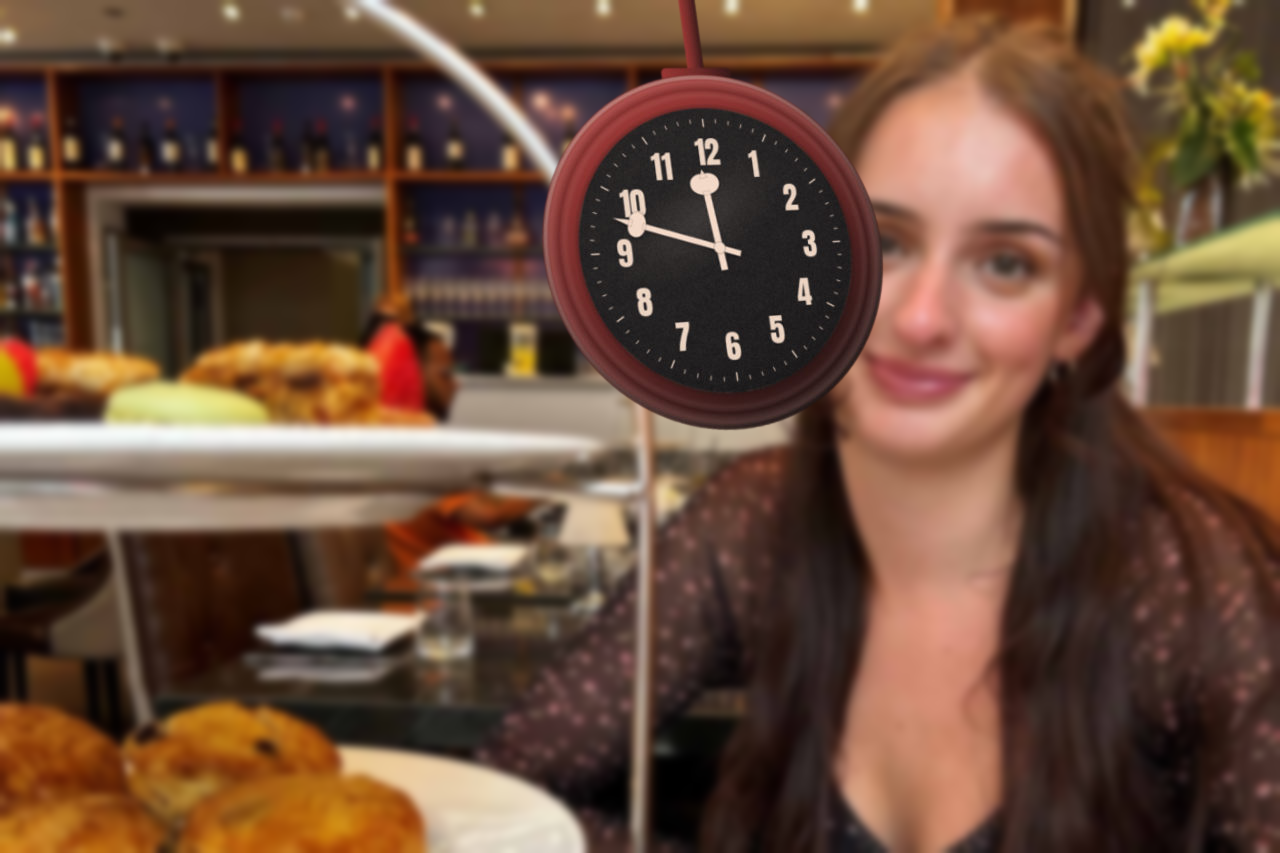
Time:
h=11 m=48
